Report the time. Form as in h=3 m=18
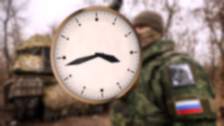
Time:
h=3 m=43
